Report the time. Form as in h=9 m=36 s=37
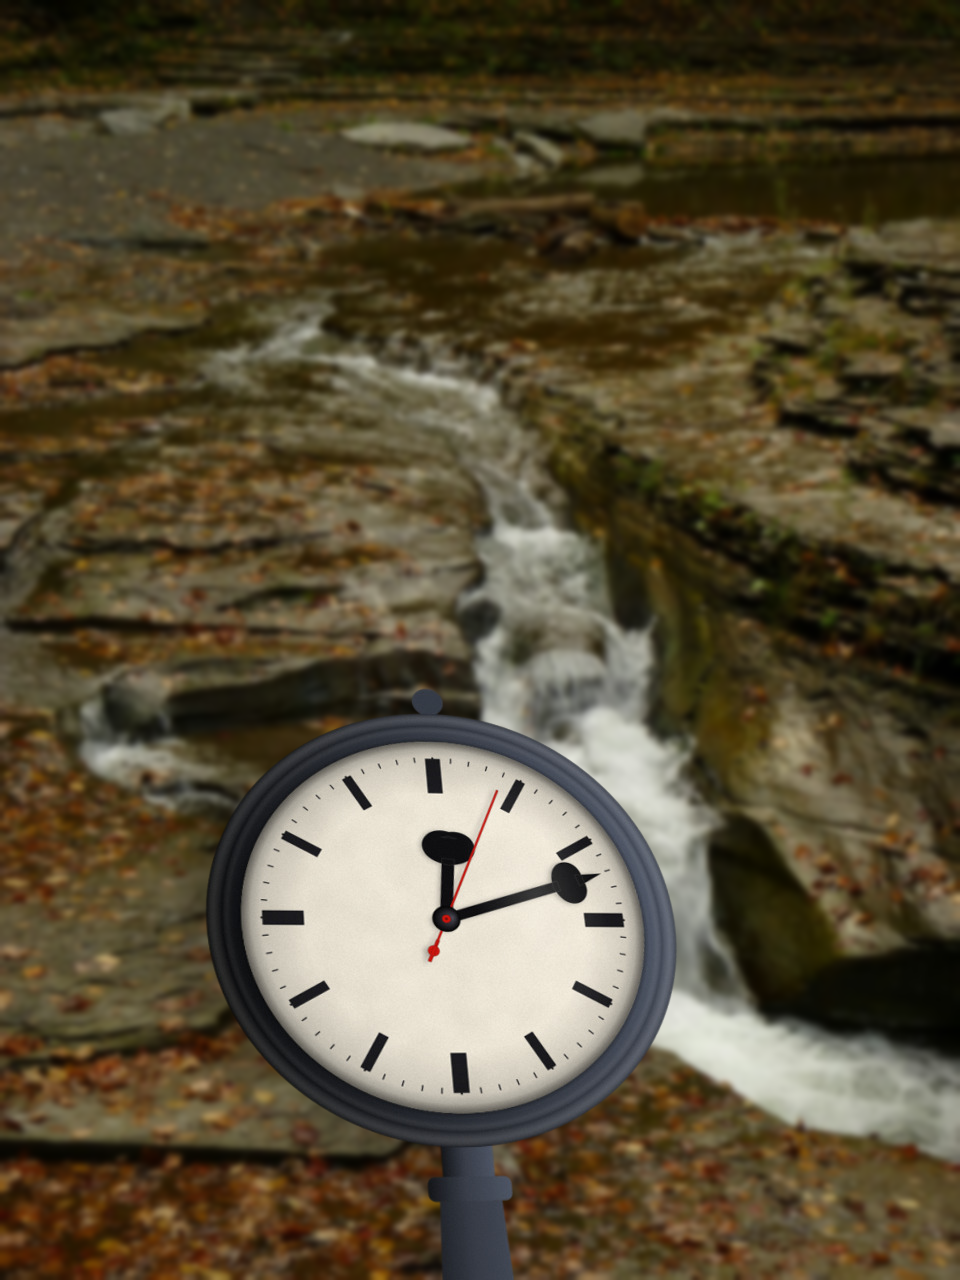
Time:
h=12 m=12 s=4
